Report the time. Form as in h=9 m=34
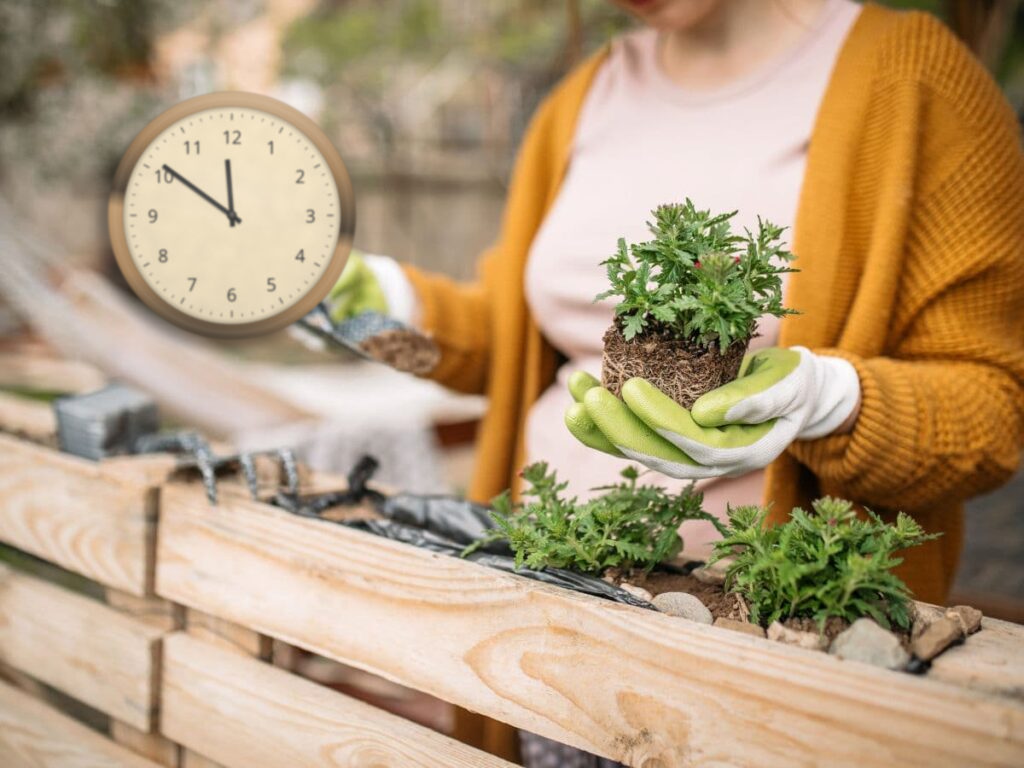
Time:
h=11 m=51
